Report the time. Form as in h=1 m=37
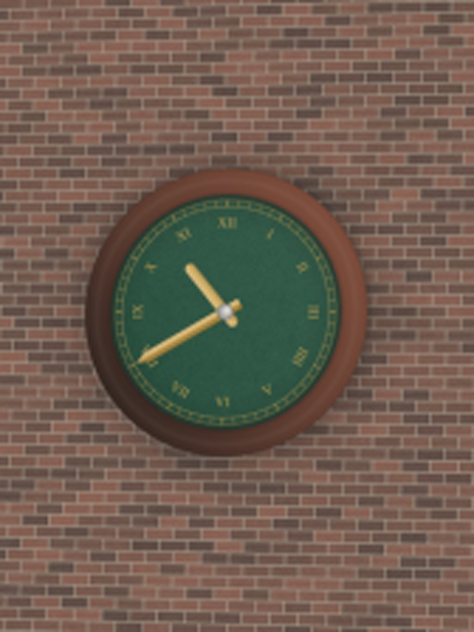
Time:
h=10 m=40
